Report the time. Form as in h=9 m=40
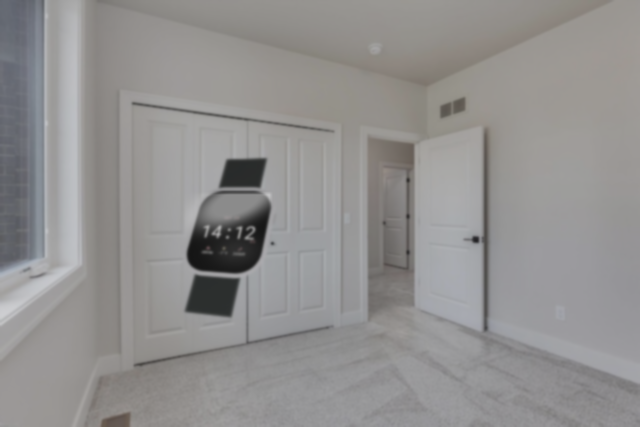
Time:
h=14 m=12
